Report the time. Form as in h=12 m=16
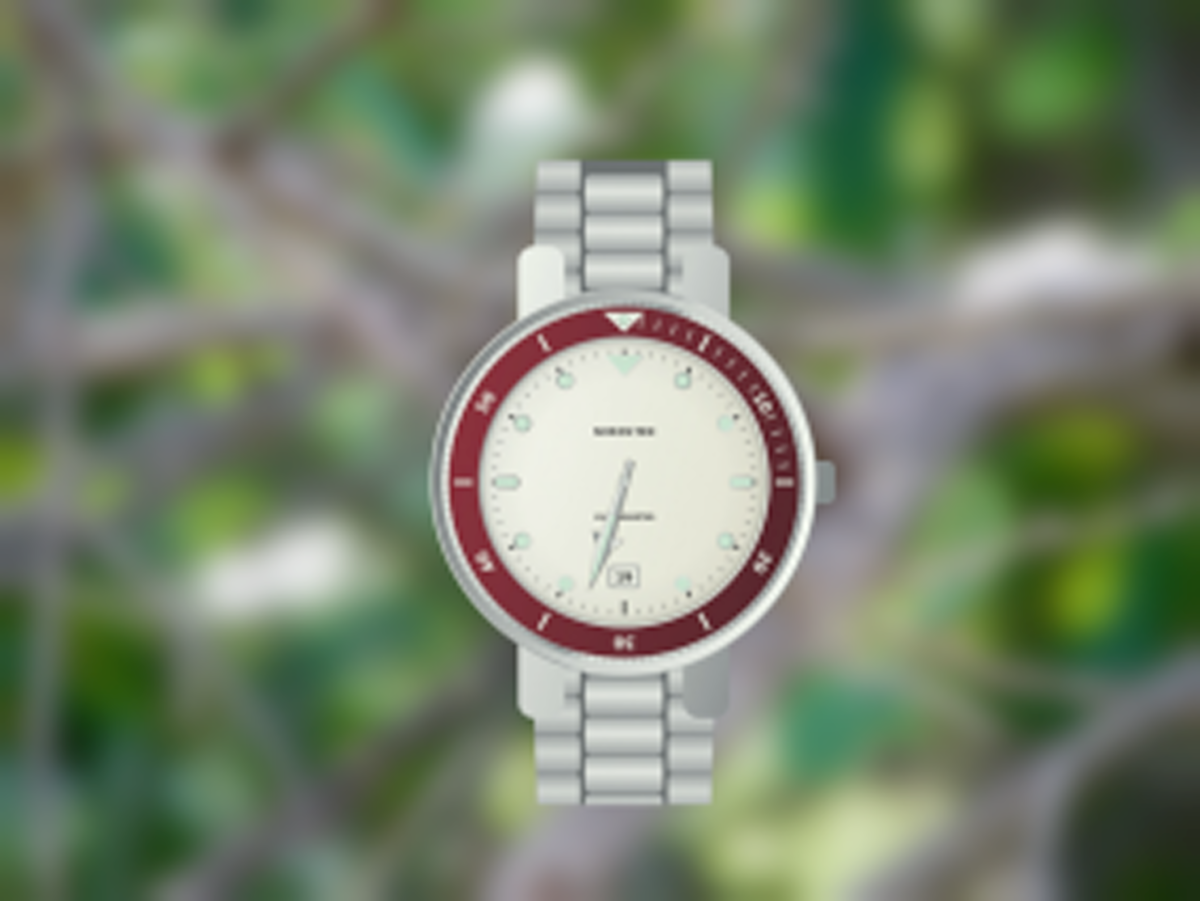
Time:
h=6 m=33
